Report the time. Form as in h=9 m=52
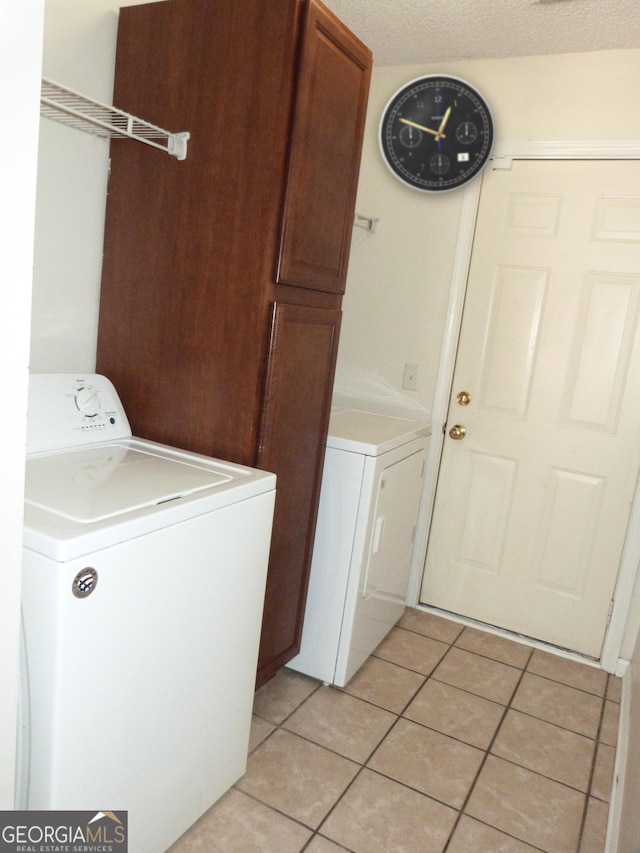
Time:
h=12 m=49
